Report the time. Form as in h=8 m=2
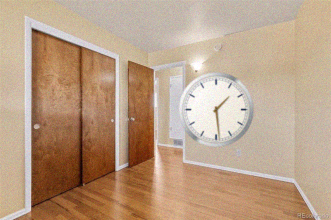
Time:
h=1 m=29
